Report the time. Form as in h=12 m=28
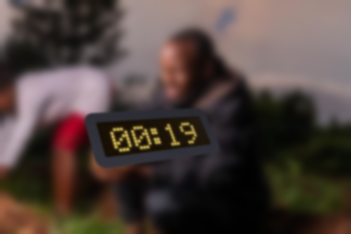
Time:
h=0 m=19
